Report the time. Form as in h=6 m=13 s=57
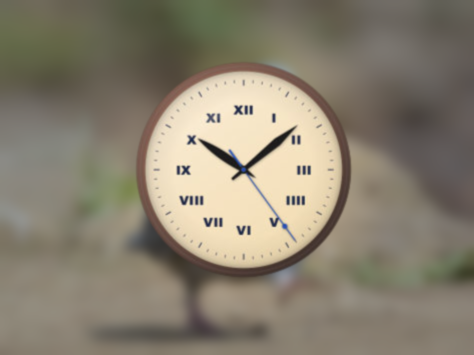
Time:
h=10 m=8 s=24
